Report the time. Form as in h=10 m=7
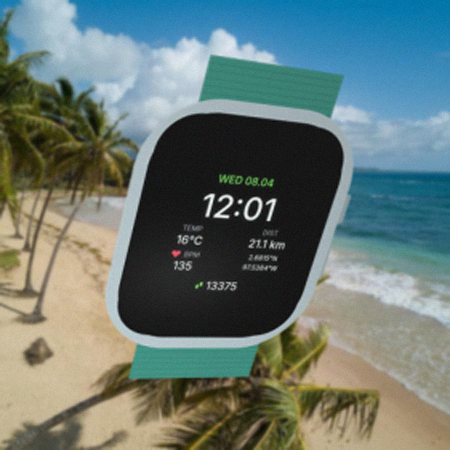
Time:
h=12 m=1
